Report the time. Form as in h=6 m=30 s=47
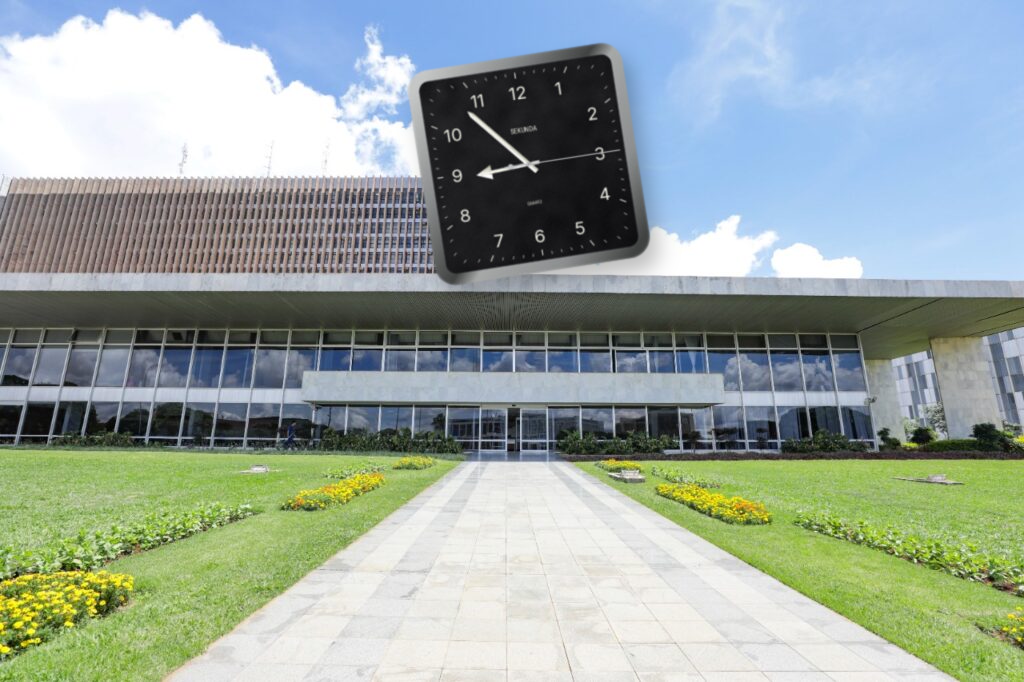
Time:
h=8 m=53 s=15
